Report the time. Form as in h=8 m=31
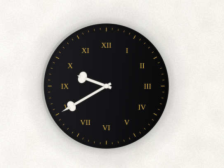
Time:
h=9 m=40
